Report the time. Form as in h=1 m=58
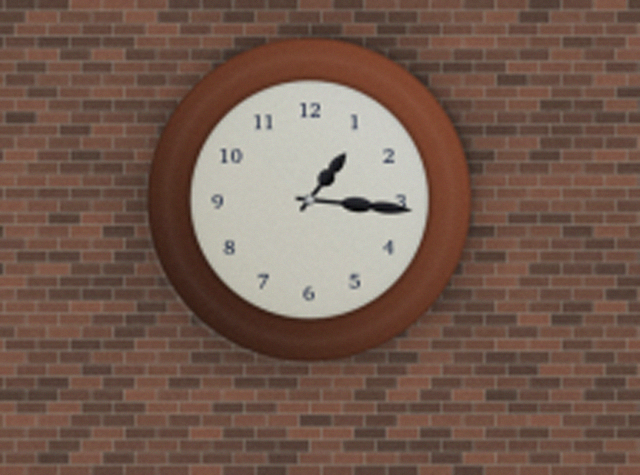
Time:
h=1 m=16
